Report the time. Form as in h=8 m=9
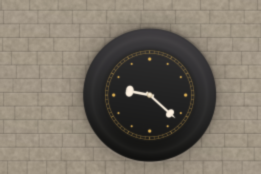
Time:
h=9 m=22
